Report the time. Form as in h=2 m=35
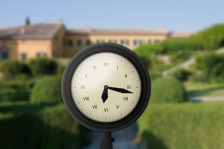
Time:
h=6 m=17
